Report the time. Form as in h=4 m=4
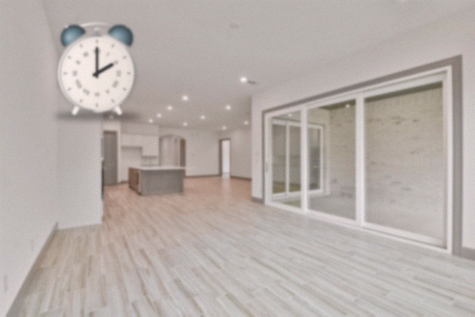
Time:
h=2 m=0
